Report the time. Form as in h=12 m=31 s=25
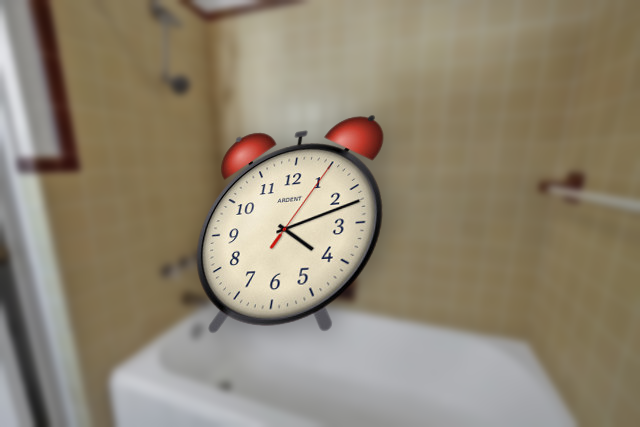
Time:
h=4 m=12 s=5
